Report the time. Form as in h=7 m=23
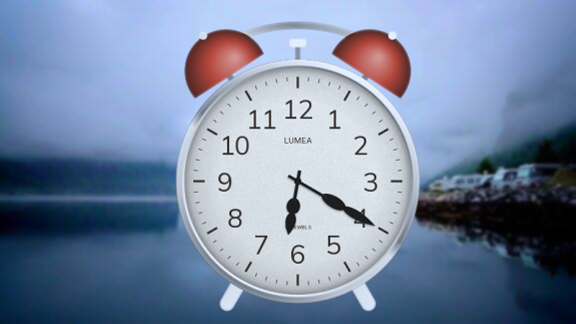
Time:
h=6 m=20
